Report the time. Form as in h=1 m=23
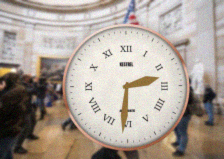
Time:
h=2 m=31
